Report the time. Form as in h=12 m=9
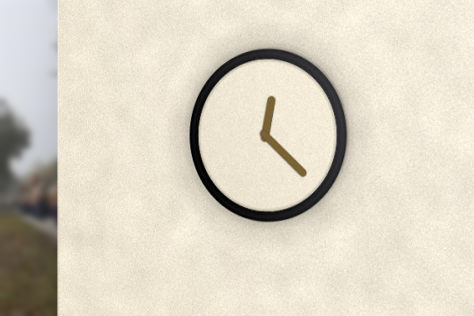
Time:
h=12 m=22
